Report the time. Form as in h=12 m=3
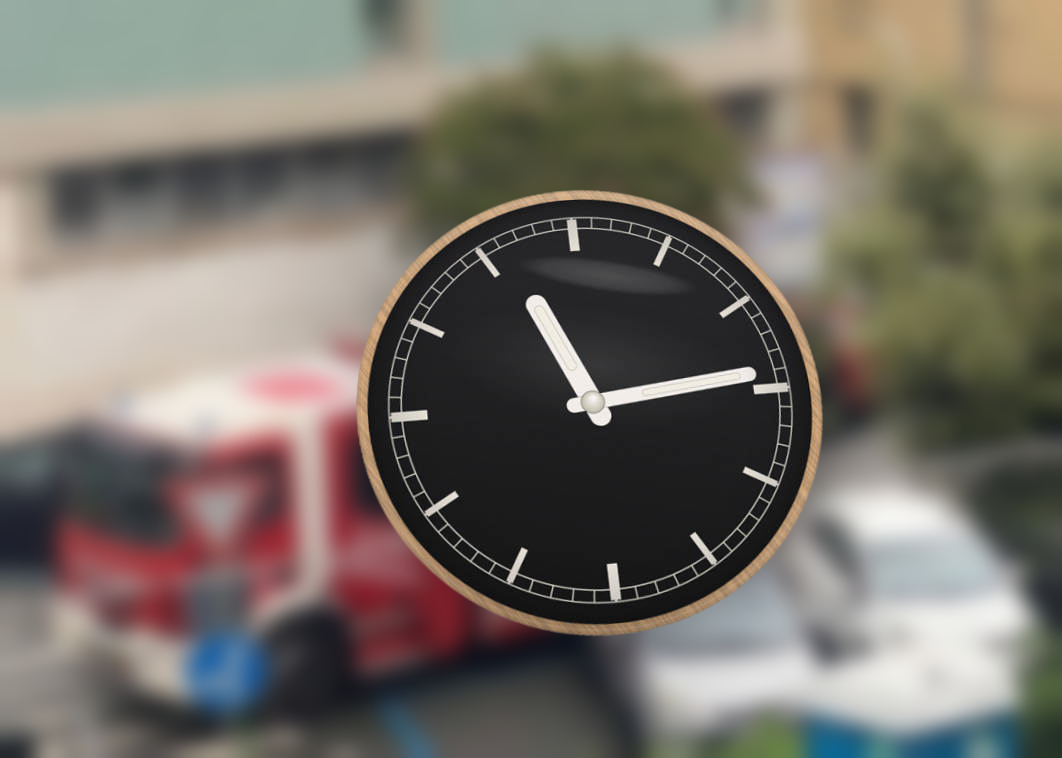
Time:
h=11 m=14
